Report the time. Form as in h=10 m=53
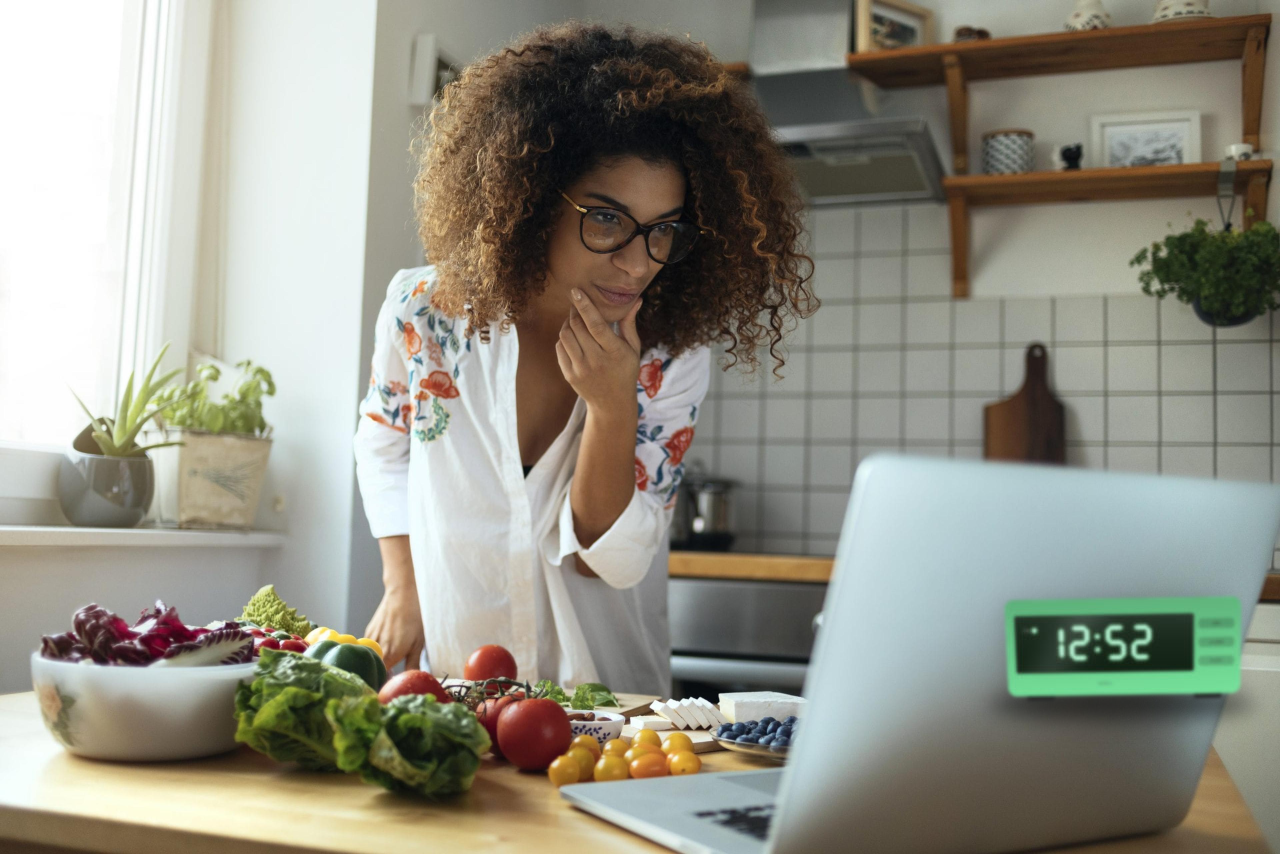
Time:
h=12 m=52
